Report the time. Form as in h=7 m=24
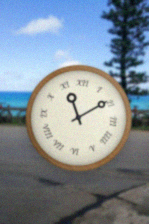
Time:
h=11 m=9
